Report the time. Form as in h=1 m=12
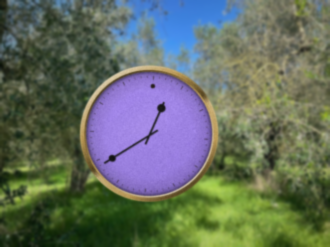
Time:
h=12 m=39
